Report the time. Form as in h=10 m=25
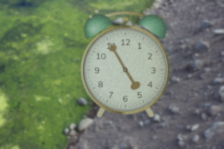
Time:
h=4 m=55
